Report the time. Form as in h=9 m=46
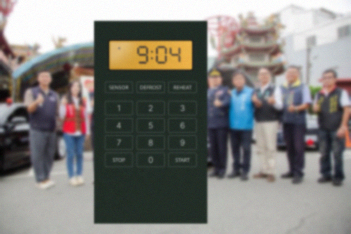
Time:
h=9 m=4
